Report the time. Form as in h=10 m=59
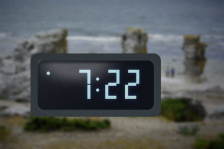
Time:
h=7 m=22
